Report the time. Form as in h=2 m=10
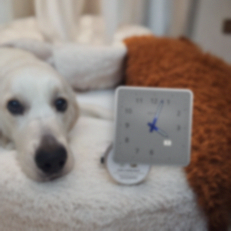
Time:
h=4 m=3
